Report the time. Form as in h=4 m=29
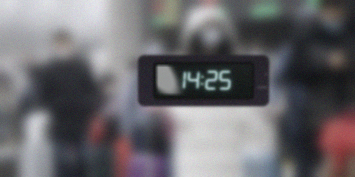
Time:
h=14 m=25
